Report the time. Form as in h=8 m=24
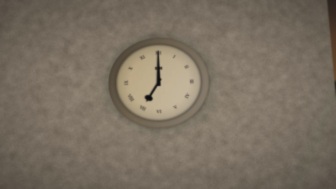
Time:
h=7 m=0
